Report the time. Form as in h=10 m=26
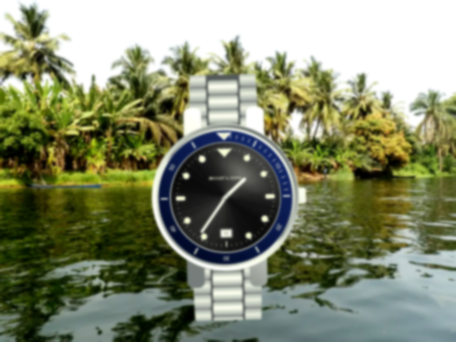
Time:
h=1 m=36
